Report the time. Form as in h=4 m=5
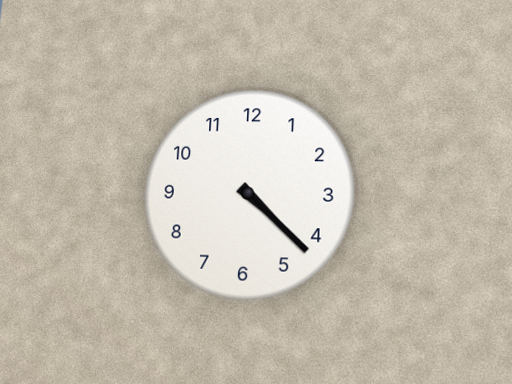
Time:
h=4 m=22
